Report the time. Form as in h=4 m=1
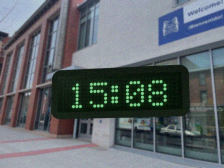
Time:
h=15 m=8
